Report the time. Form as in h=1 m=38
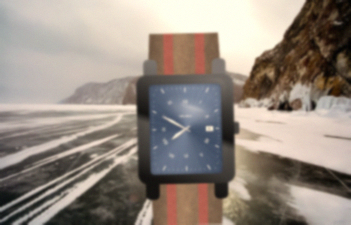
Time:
h=7 m=50
